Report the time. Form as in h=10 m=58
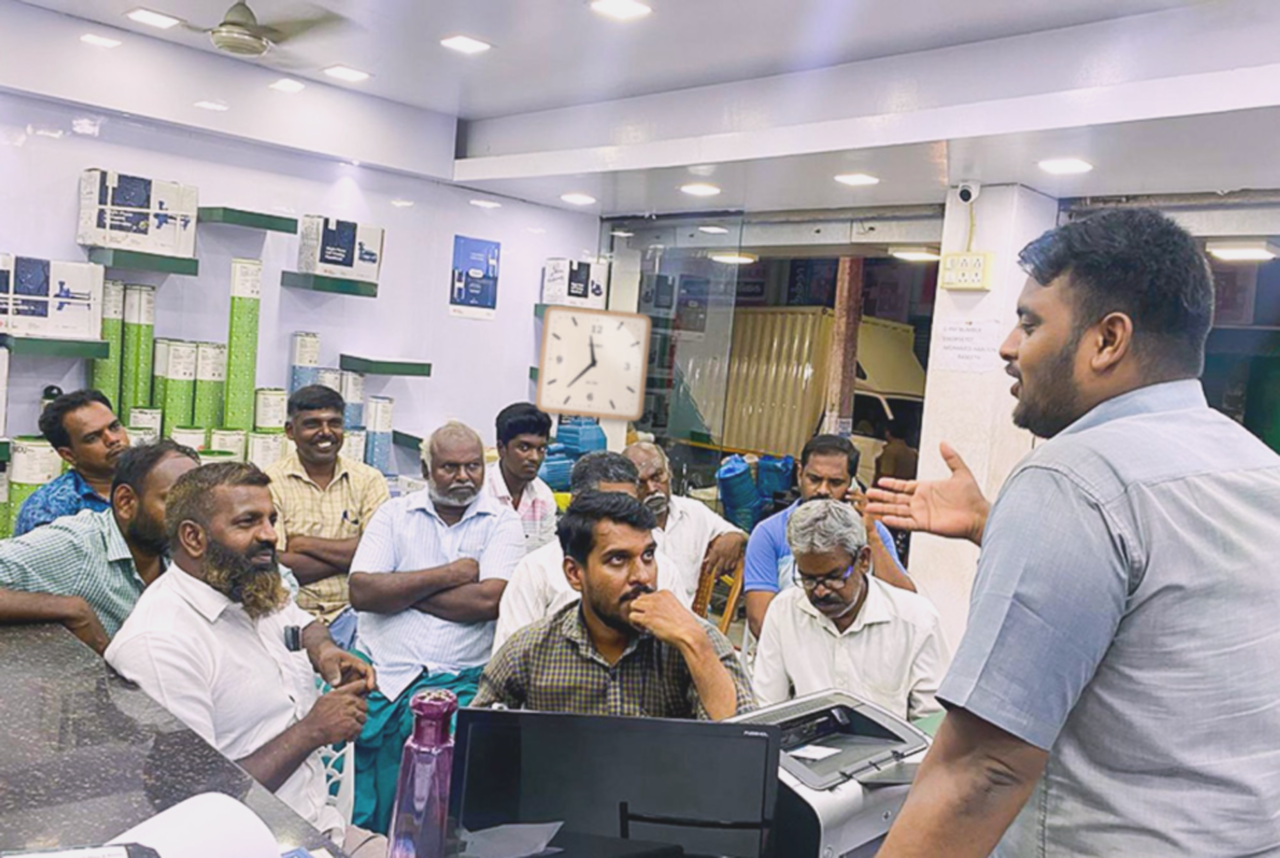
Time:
h=11 m=37
